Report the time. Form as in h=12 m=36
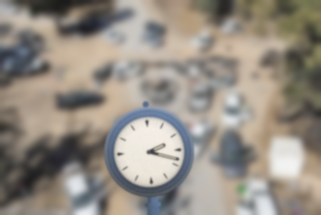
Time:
h=2 m=18
